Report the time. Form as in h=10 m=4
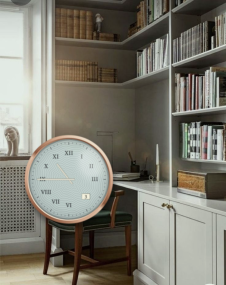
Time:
h=10 m=45
